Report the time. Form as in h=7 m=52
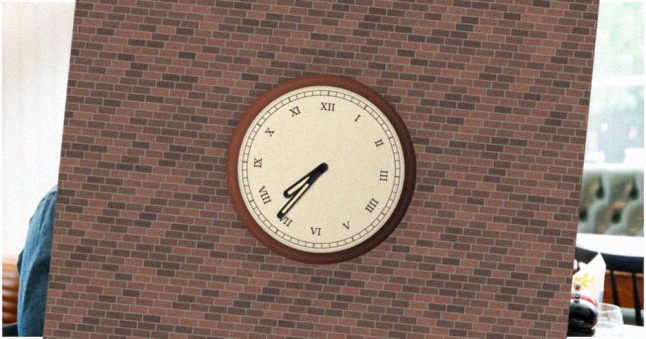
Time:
h=7 m=36
